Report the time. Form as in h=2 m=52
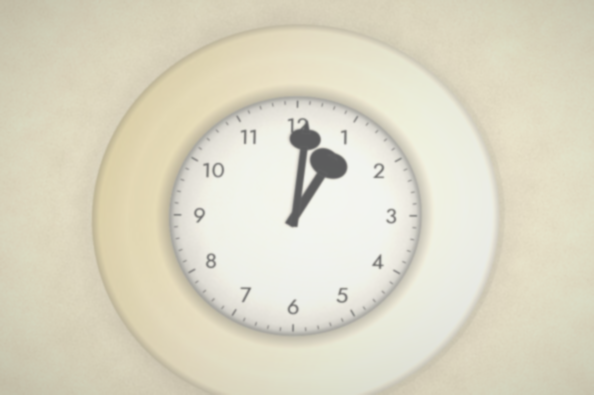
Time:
h=1 m=1
